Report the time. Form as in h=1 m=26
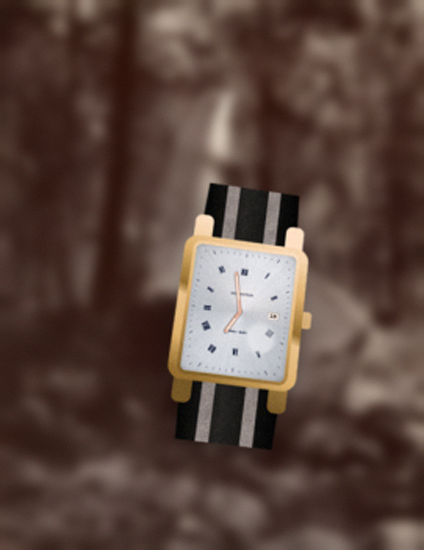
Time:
h=6 m=58
